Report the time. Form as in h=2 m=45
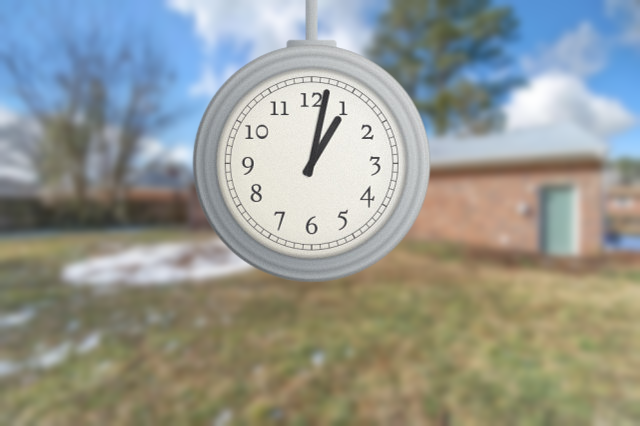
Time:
h=1 m=2
